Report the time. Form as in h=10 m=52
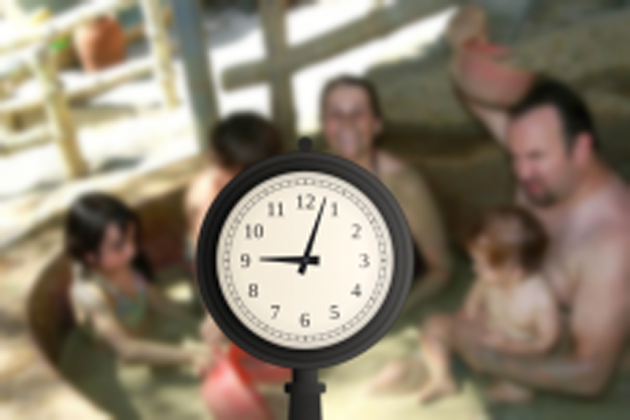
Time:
h=9 m=3
